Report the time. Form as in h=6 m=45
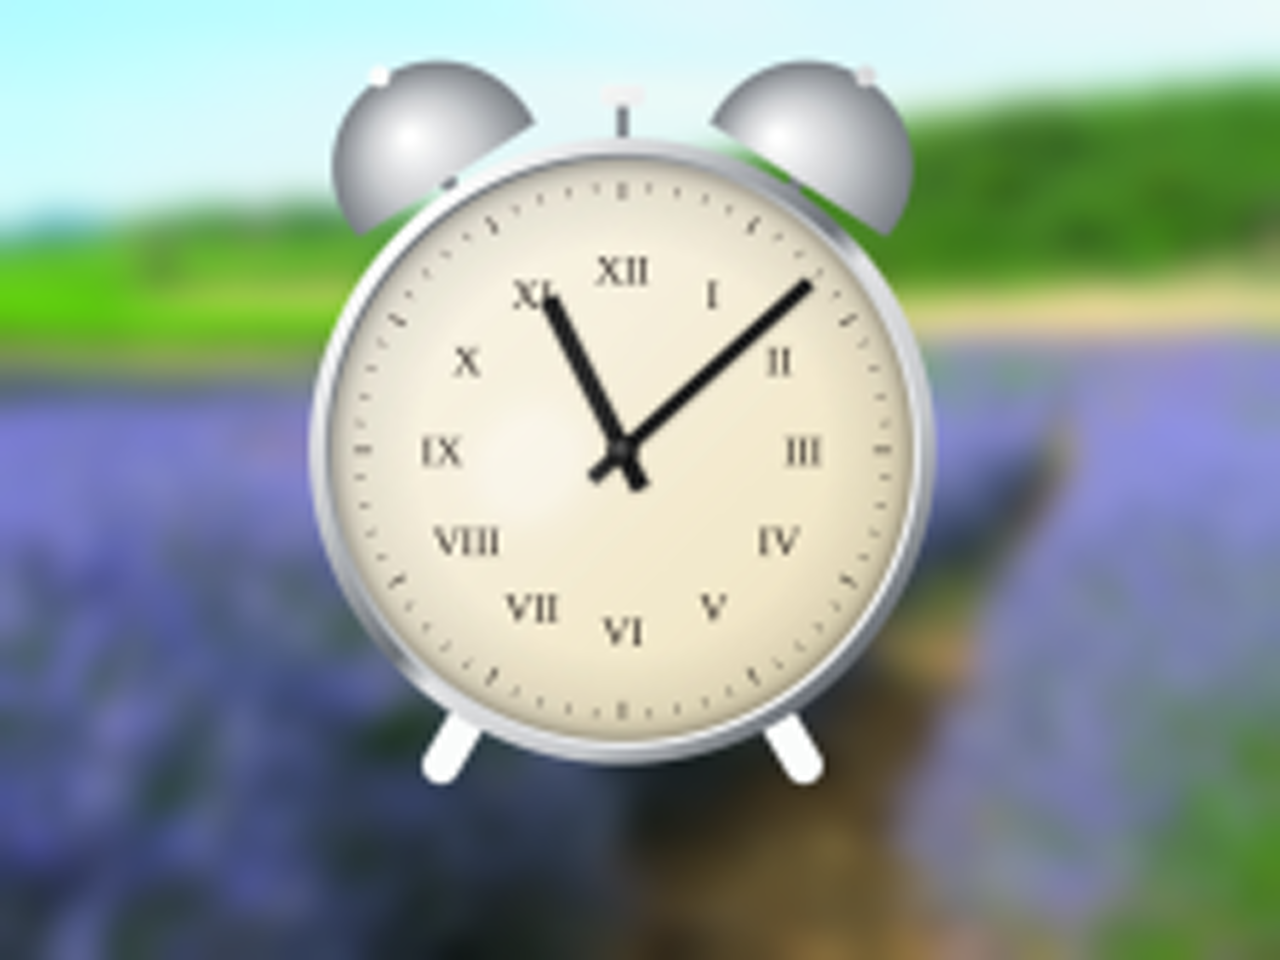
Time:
h=11 m=8
